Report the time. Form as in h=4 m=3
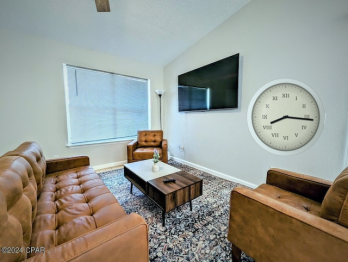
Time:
h=8 m=16
